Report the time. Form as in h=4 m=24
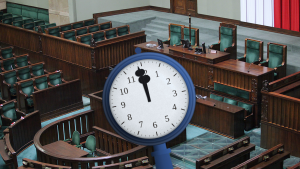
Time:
h=11 m=59
